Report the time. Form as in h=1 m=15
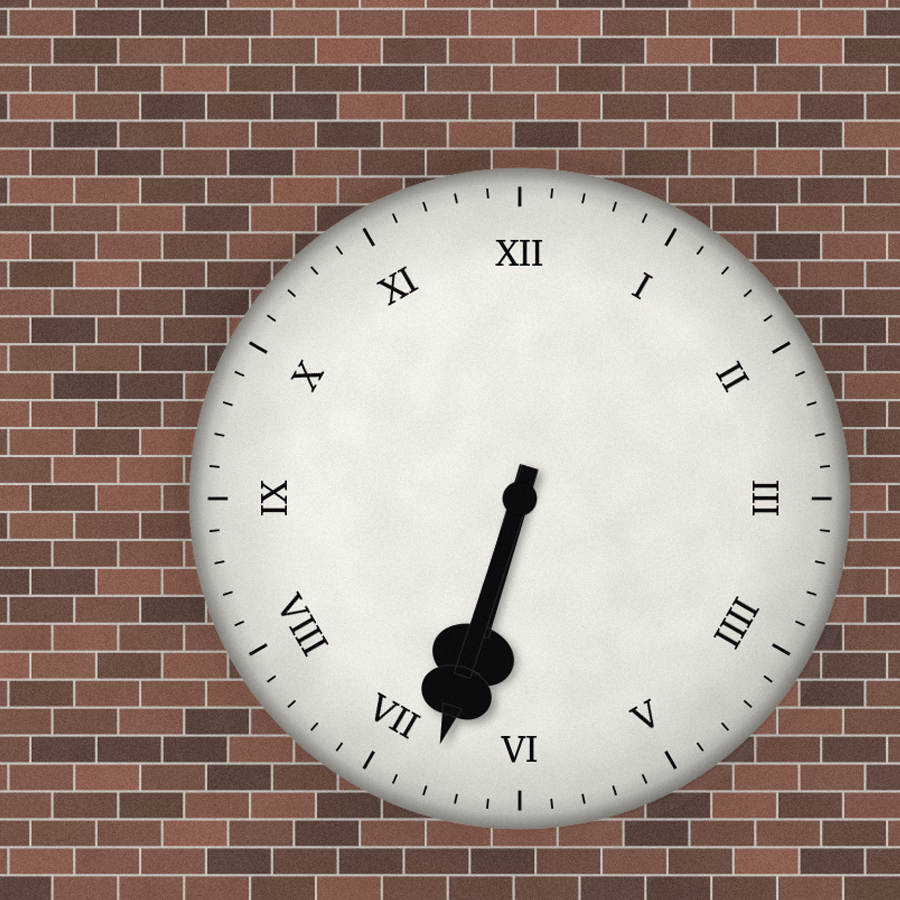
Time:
h=6 m=33
